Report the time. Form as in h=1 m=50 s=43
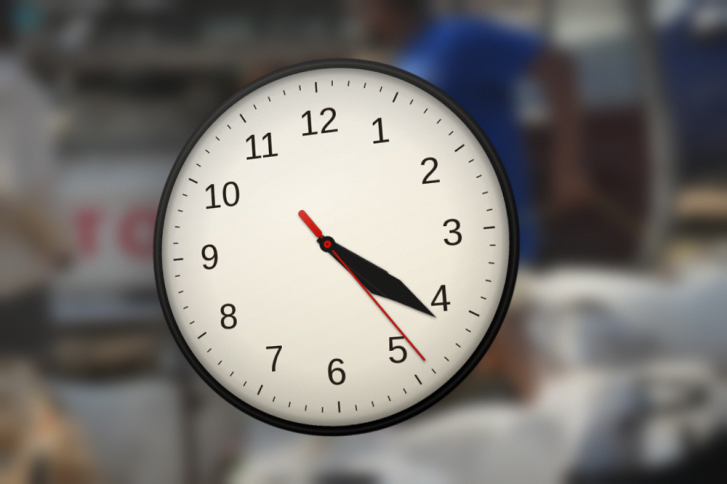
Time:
h=4 m=21 s=24
